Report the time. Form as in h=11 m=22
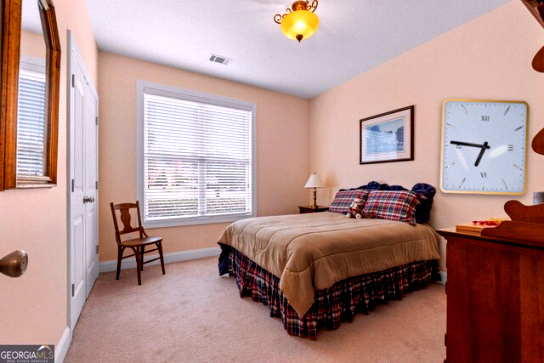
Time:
h=6 m=46
